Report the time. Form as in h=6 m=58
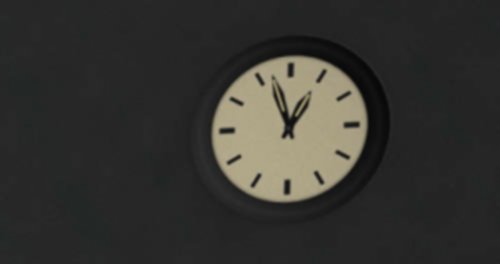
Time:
h=12 m=57
